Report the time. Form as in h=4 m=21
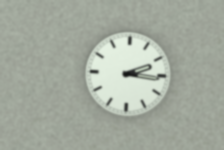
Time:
h=2 m=16
